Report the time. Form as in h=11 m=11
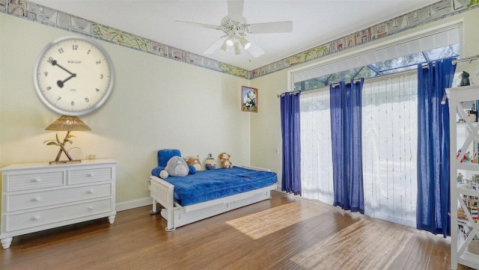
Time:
h=7 m=50
